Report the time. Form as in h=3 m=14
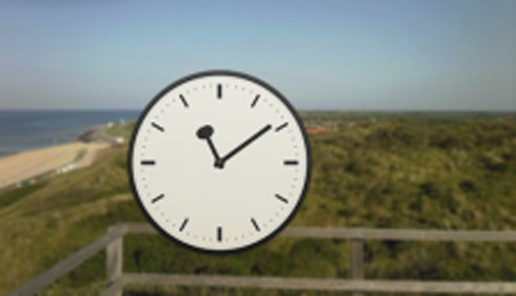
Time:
h=11 m=9
